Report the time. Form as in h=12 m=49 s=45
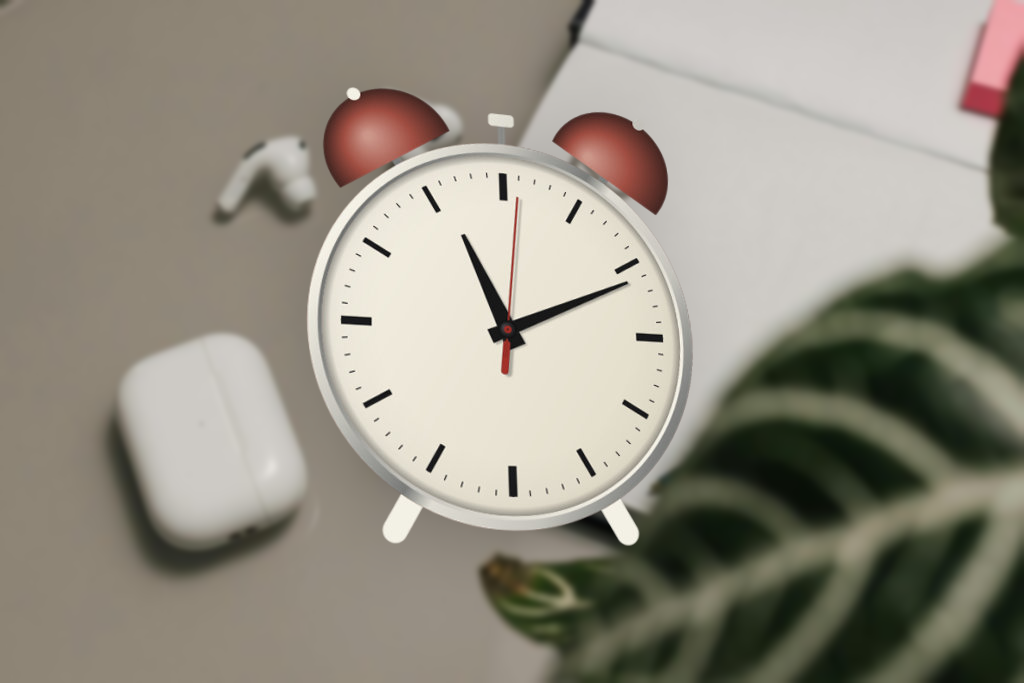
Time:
h=11 m=11 s=1
